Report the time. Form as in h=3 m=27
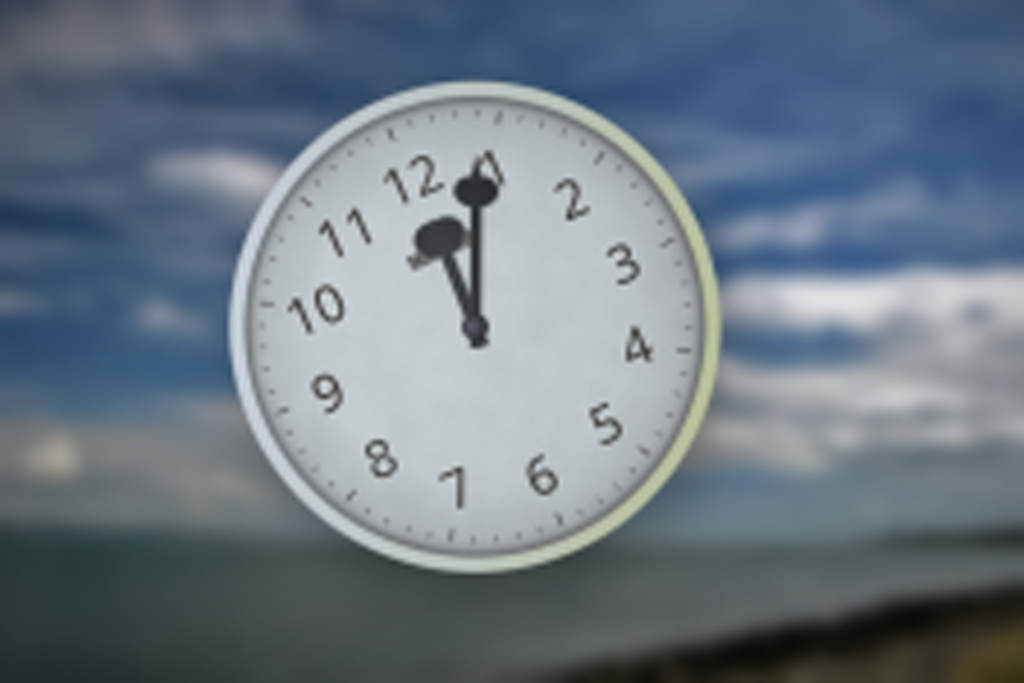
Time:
h=12 m=4
